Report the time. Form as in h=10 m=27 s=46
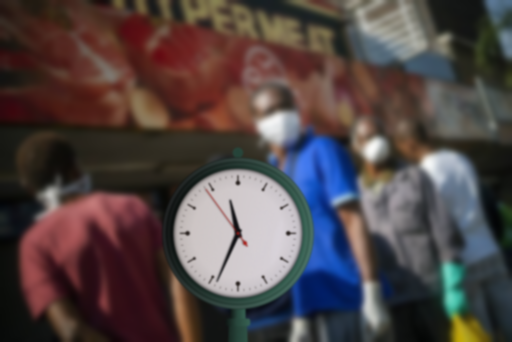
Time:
h=11 m=33 s=54
